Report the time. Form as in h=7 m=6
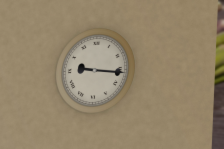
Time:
h=9 m=16
